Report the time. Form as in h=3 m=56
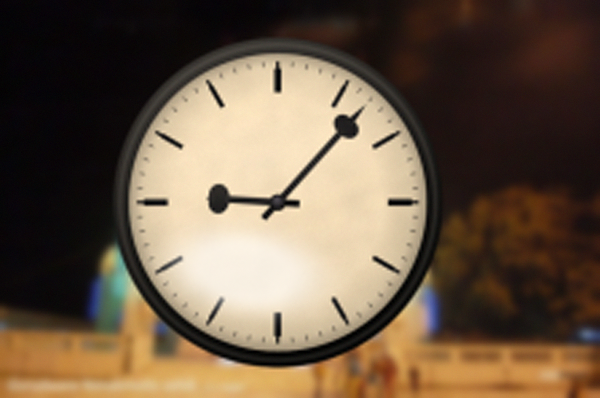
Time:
h=9 m=7
